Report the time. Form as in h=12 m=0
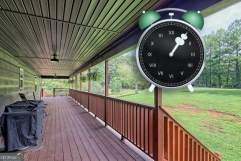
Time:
h=1 m=6
